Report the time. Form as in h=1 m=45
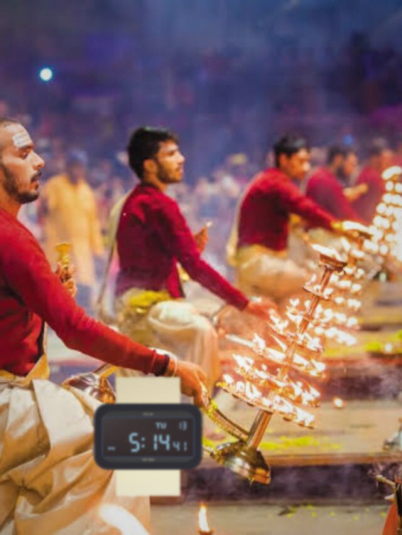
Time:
h=5 m=14
